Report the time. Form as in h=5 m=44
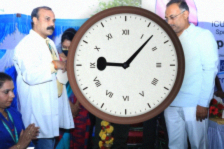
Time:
h=9 m=7
